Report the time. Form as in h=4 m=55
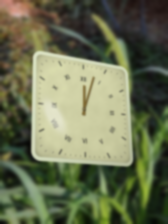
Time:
h=12 m=3
